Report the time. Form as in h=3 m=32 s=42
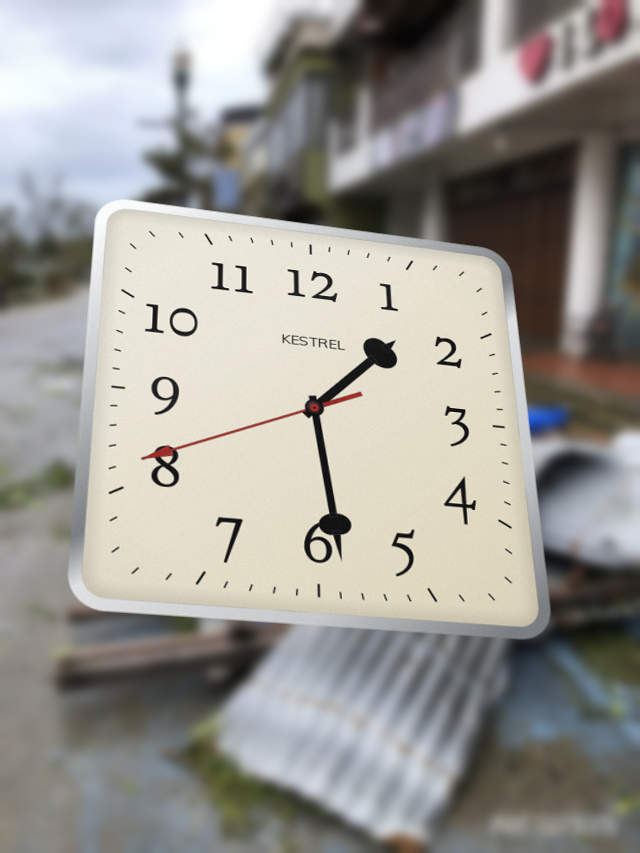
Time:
h=1 m=28 s=41
